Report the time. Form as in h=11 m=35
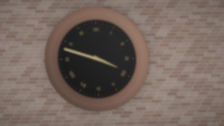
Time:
h=3 m=48
